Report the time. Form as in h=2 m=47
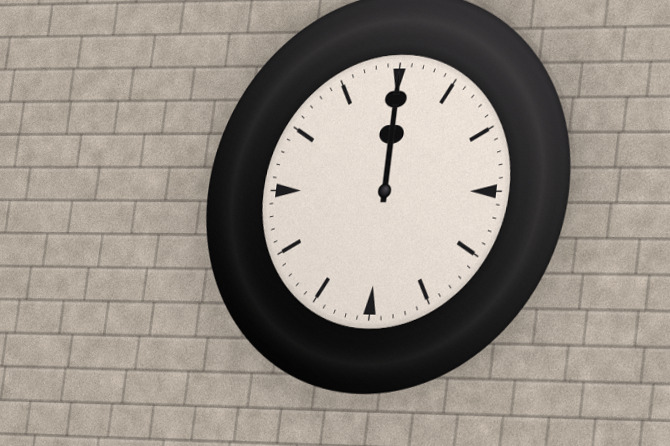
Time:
h=12 m=0
